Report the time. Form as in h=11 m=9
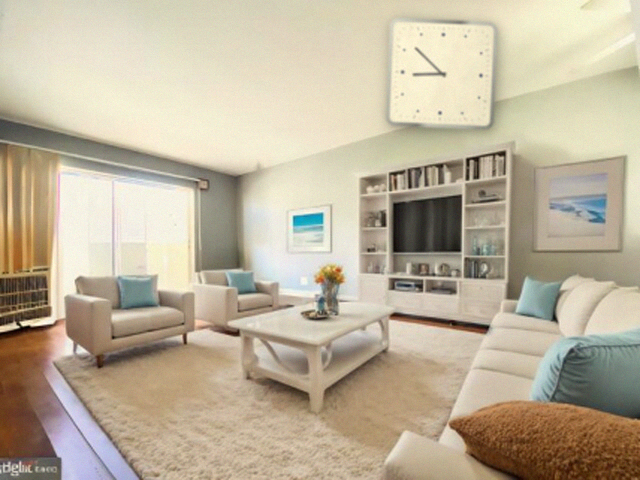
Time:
h=8 m=52
